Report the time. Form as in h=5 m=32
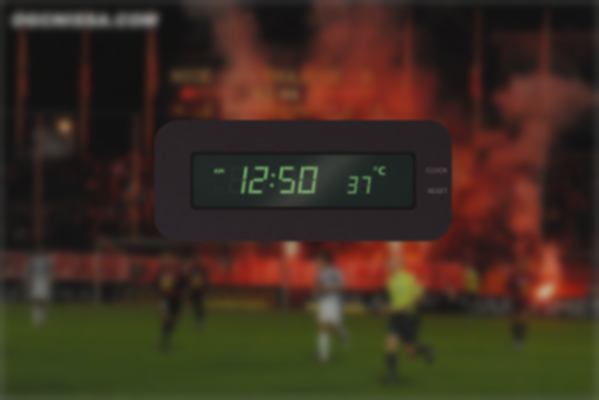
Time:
h=12 m=50
